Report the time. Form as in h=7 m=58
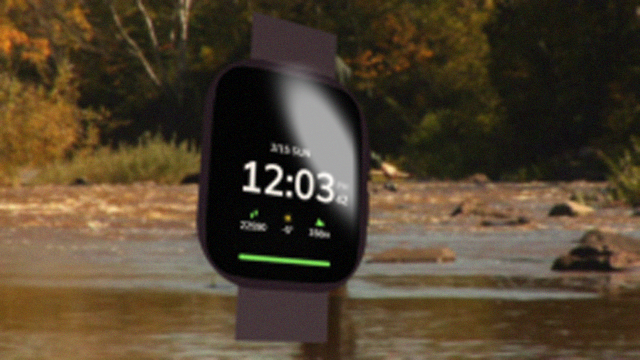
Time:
h=12 m=3
